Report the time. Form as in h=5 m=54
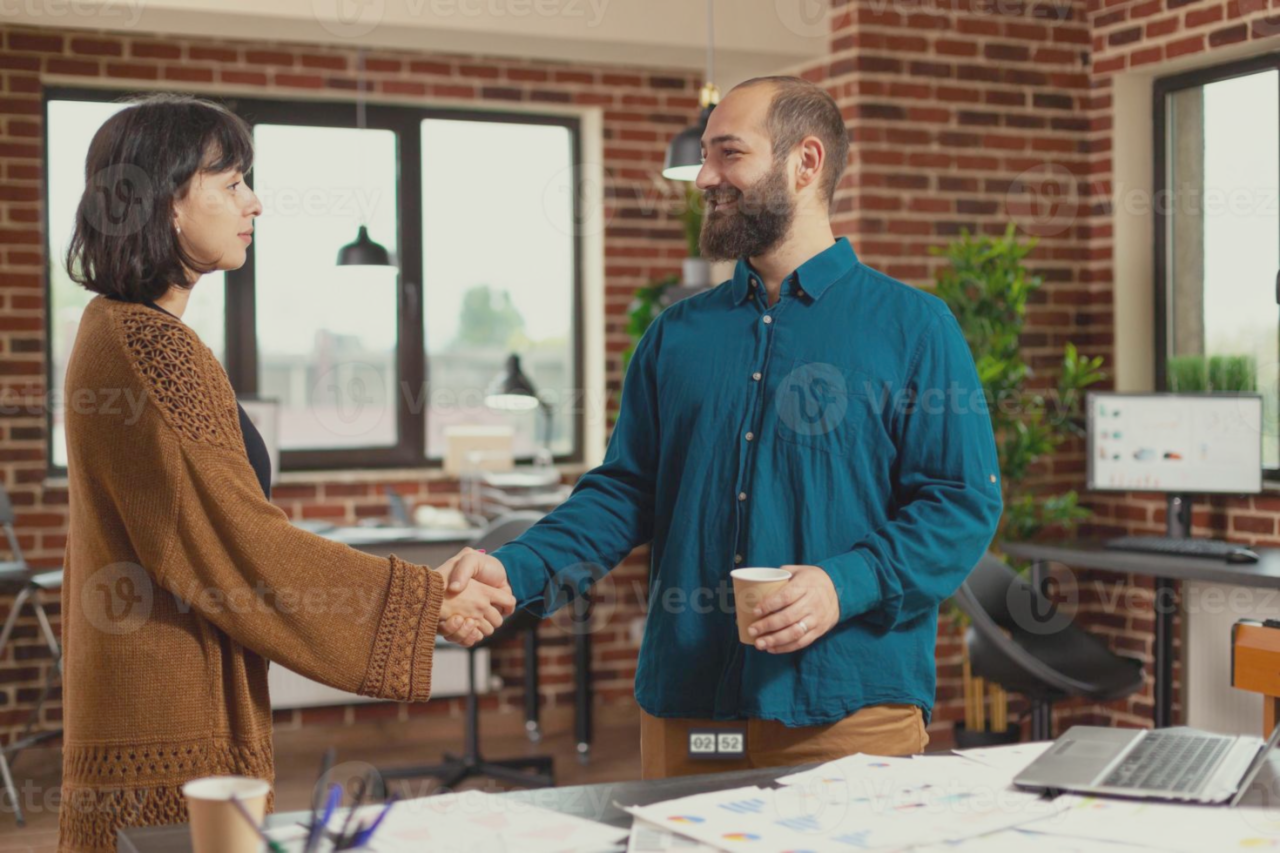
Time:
h=2 m=52
